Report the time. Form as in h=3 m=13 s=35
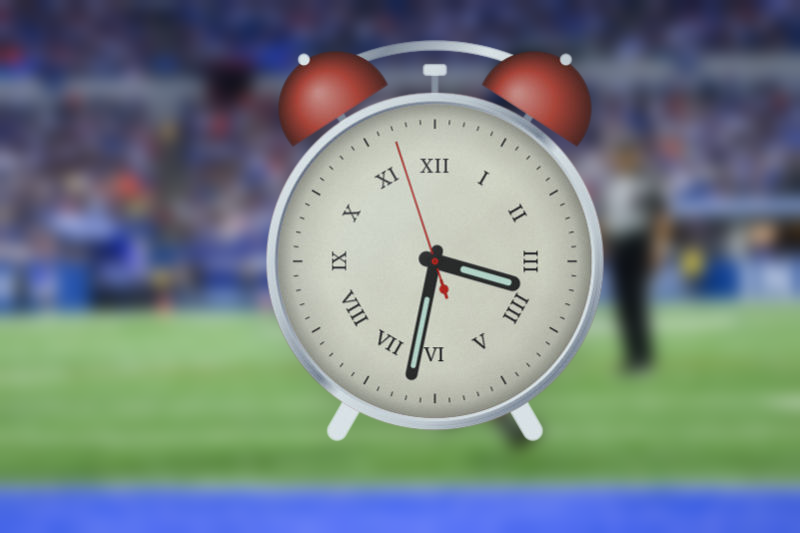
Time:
h=3 m=31 s=57
